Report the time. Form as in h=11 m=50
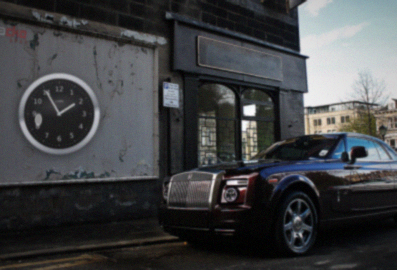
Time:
h=1 m=55
